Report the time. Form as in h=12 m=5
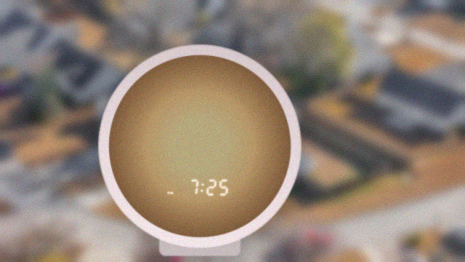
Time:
h=7 m=25
